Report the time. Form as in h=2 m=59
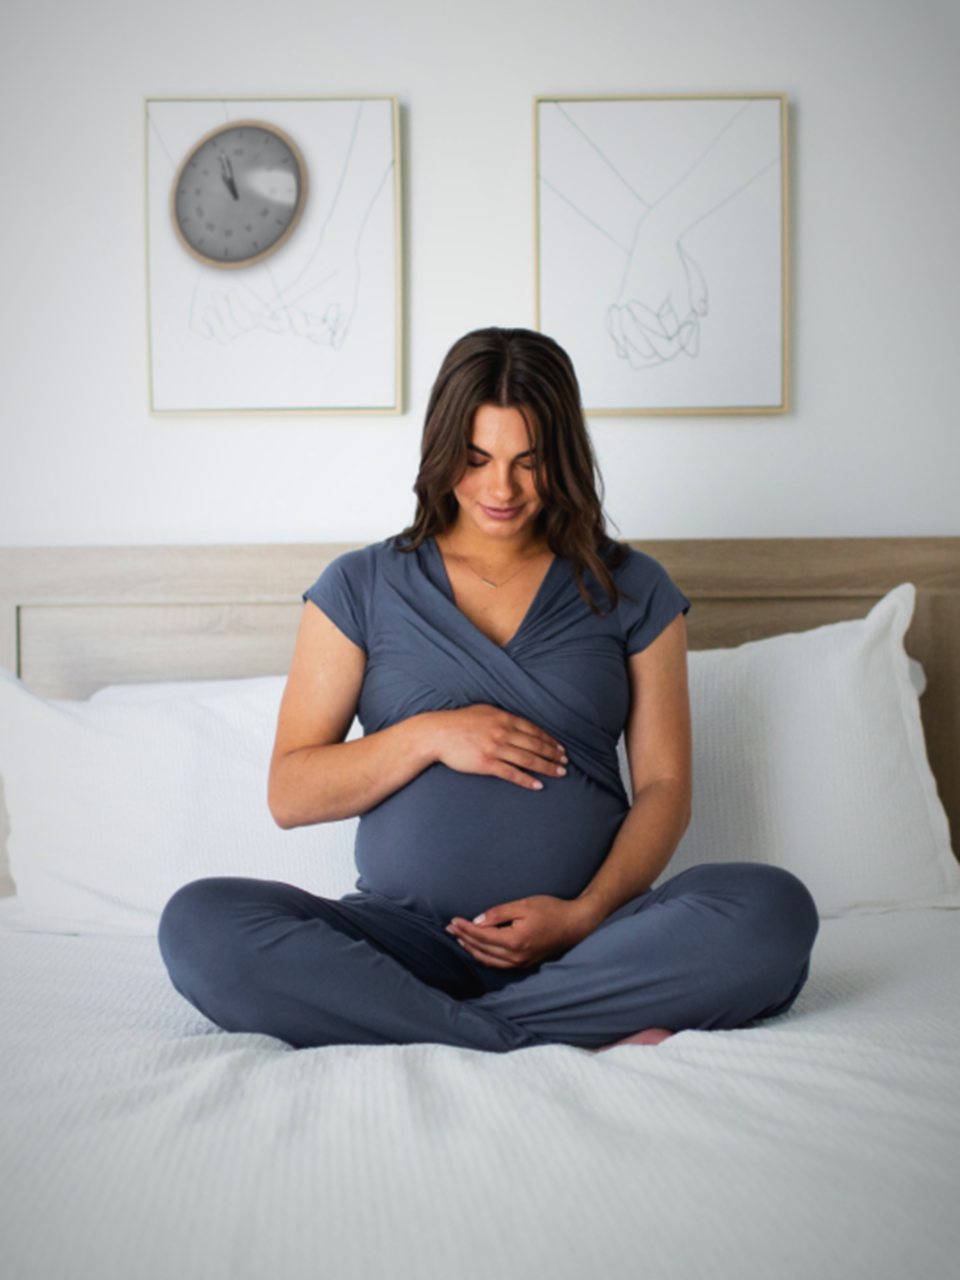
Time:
h=10 m=56
